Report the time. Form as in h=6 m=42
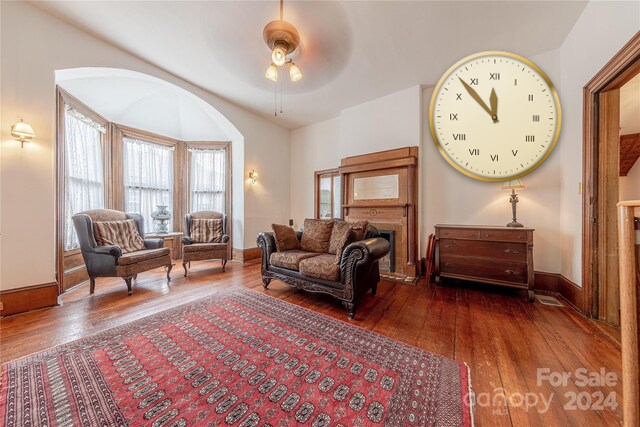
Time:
h=11 m=53
